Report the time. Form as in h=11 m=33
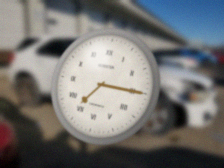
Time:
h=7 m=15
